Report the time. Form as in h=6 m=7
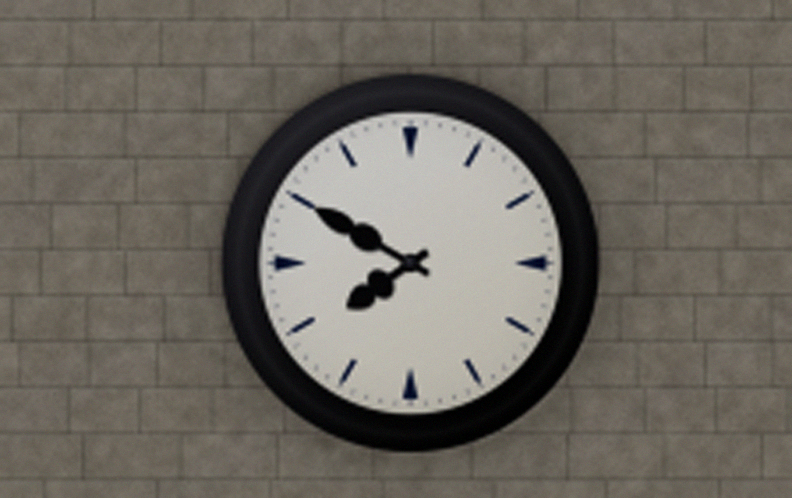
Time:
h=7 m=50
